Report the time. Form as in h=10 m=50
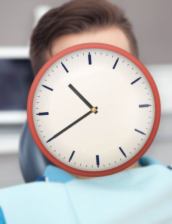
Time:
h=10 m=40
